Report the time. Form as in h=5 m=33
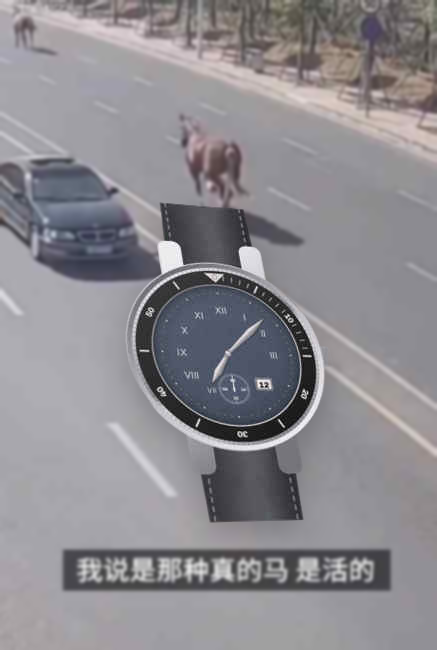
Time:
h=7 m=8
